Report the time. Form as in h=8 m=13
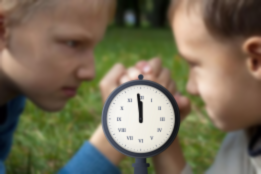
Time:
h=11 m=59
